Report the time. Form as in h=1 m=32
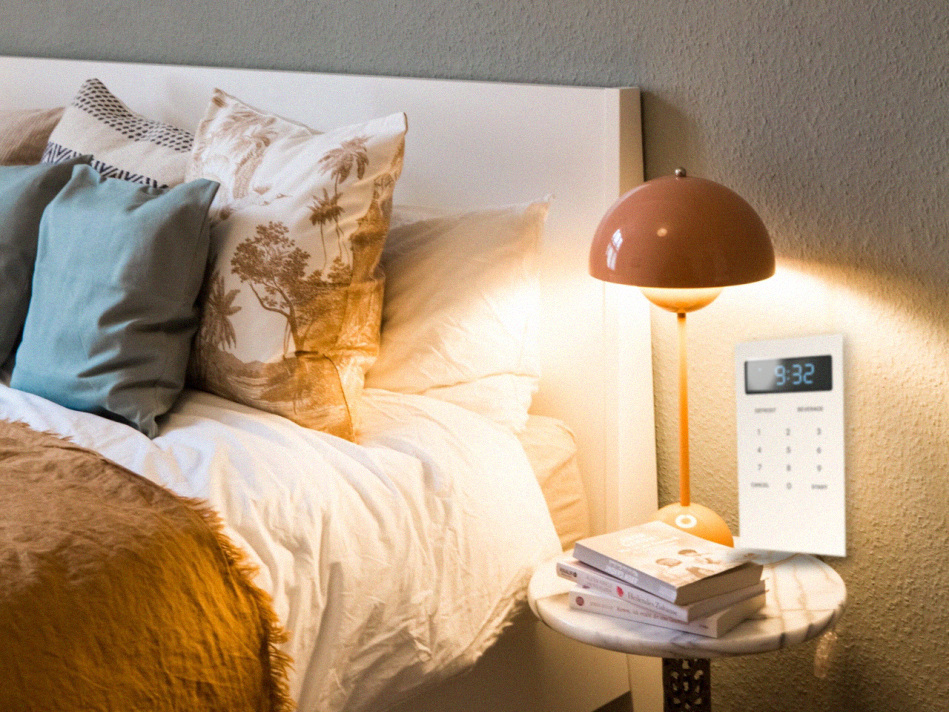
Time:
h=9 m=32
